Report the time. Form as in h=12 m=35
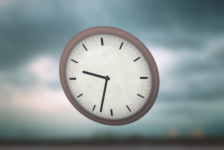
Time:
h=9 m=33
